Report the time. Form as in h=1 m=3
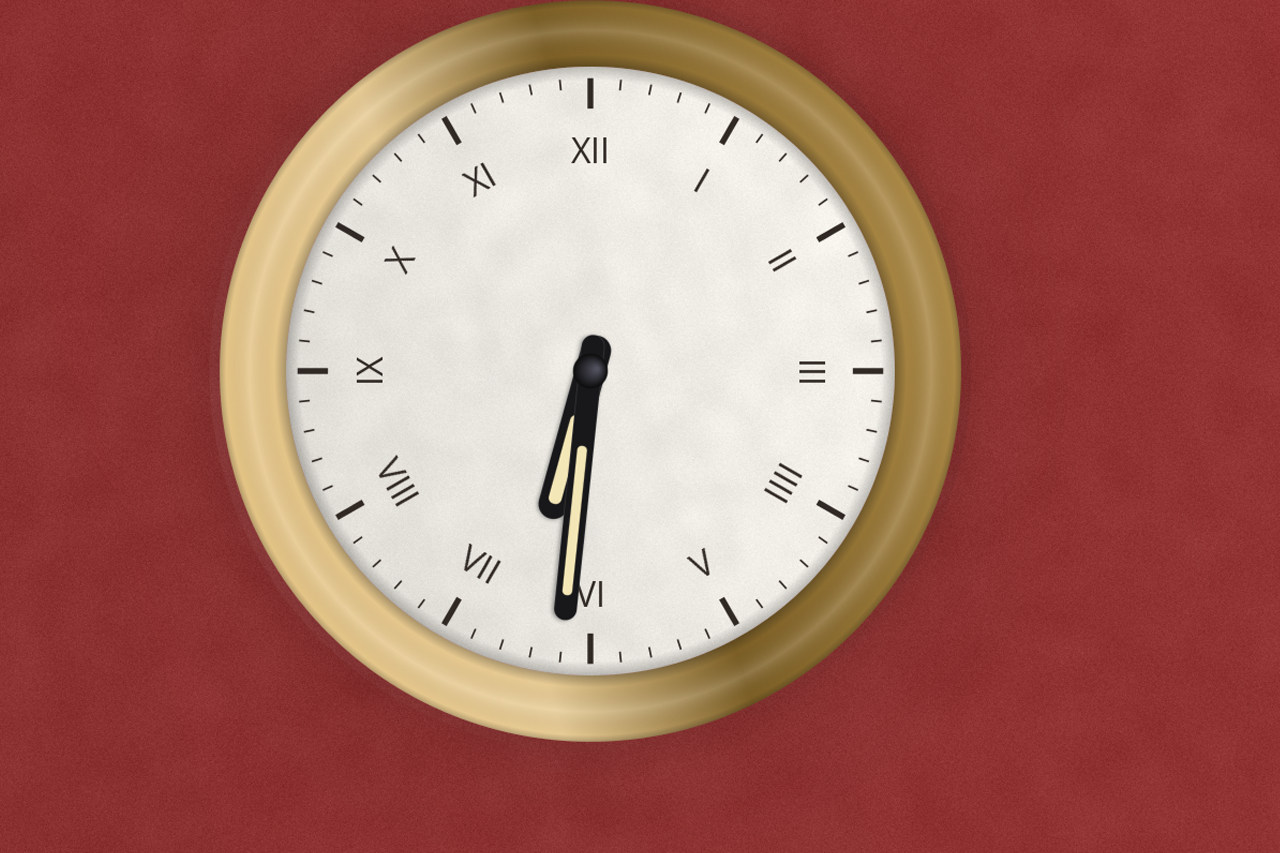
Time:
h=6 m=31
